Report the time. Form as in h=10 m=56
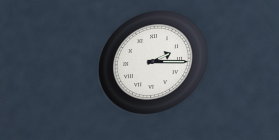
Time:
h=2 m=16
